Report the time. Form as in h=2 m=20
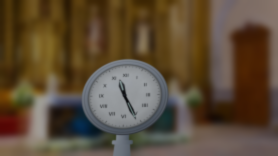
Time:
h=11 m=26
